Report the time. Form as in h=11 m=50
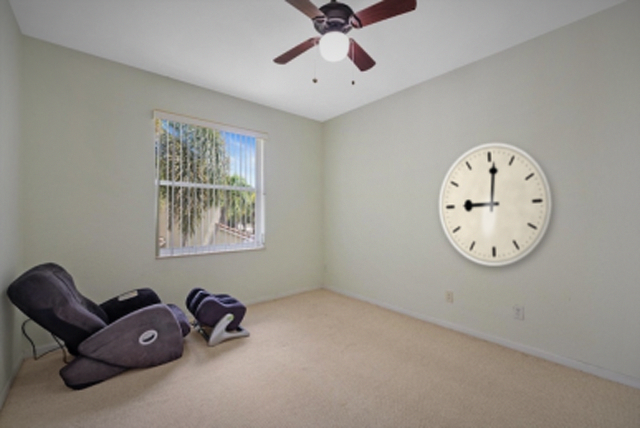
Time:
h=9 m=1
